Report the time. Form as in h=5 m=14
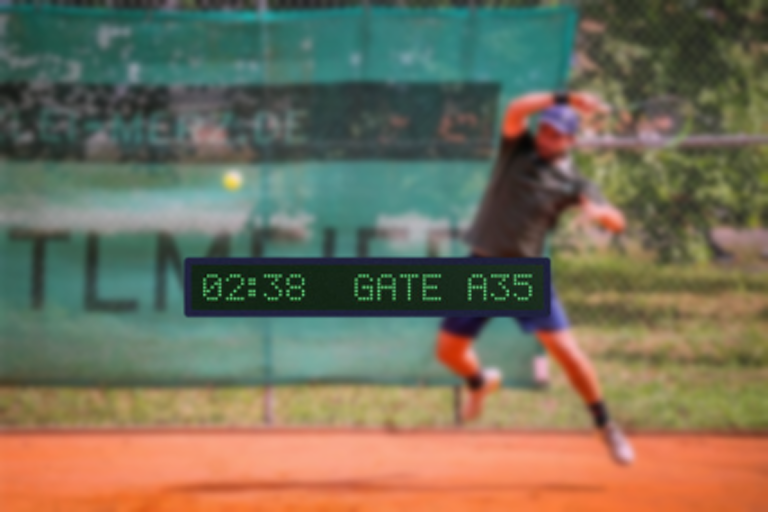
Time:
h=2 m=38
